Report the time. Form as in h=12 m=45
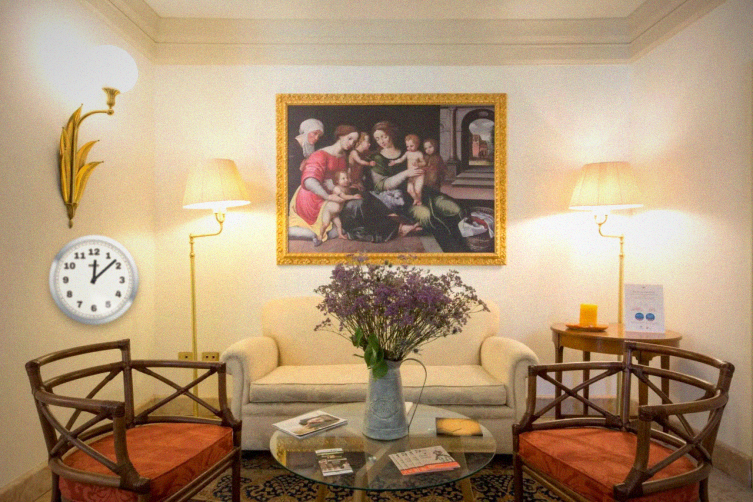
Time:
h=12 m=8
